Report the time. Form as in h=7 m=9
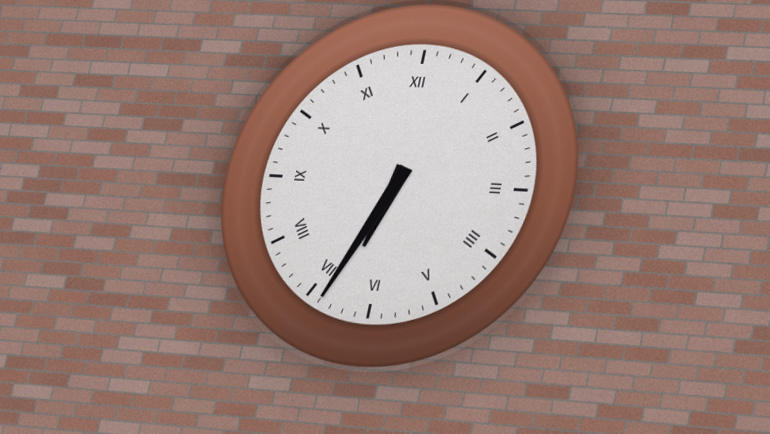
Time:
h=6 m=34
